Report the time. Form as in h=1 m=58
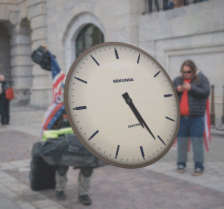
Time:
h=5 m=26
